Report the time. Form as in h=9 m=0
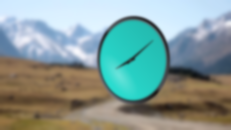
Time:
h=8 m=9
